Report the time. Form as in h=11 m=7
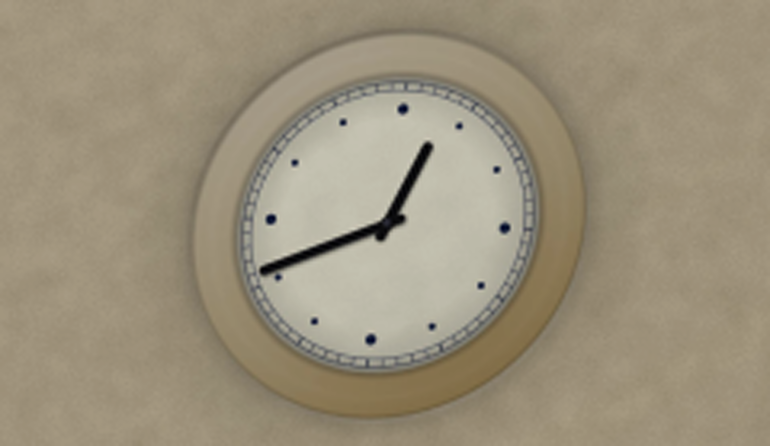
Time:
h=12 m=41
